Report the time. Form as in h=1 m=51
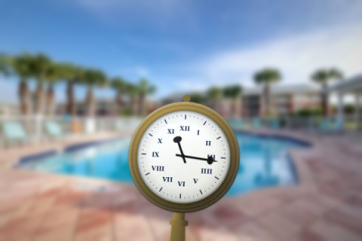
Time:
h=11 m=16
